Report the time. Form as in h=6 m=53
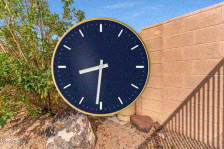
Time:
h=8 m=31
